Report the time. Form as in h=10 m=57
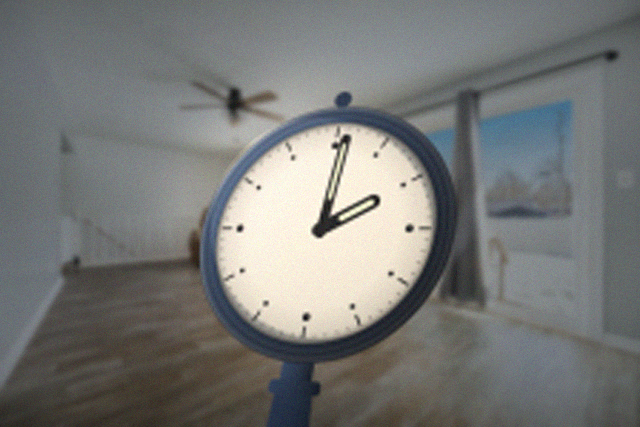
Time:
h=2 m=1
